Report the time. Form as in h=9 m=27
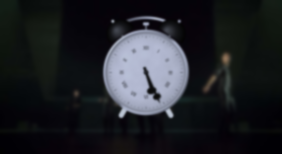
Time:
h=5 m=26
